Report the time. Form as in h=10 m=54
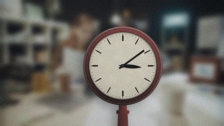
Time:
h=3 m=9
